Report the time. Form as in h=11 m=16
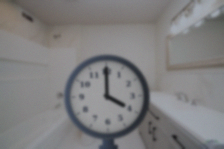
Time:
h=4 m=0
